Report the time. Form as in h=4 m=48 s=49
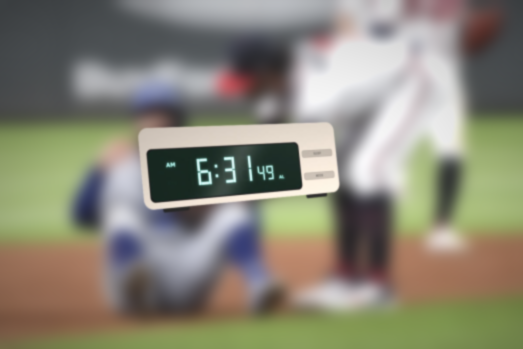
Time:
h=6 m=31 s=49
